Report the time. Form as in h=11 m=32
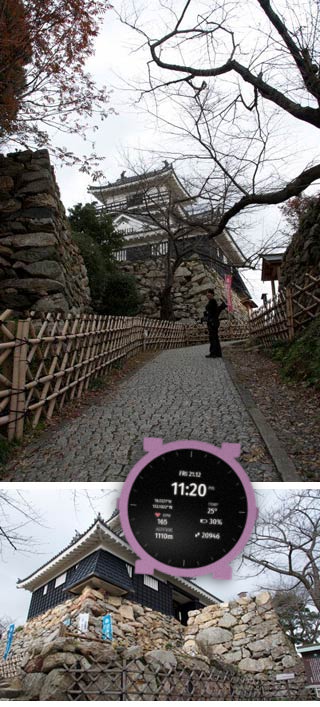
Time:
h=11 m=20
